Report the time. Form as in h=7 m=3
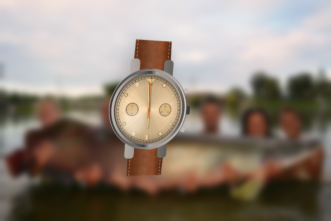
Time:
h=5 m=59
